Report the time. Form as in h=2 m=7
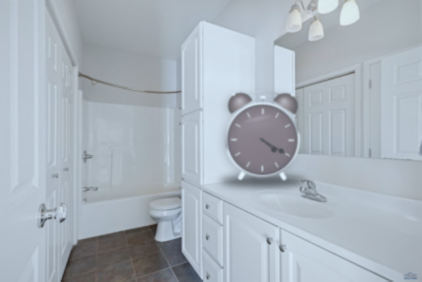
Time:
h=4 m=20
